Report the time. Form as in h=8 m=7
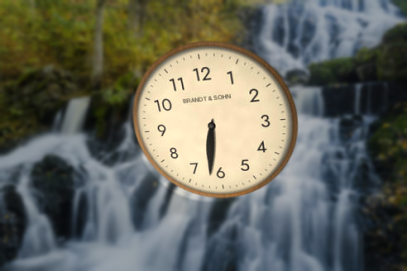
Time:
h=6 m=32
